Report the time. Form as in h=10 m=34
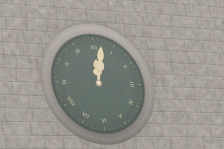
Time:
h=12 m=2
